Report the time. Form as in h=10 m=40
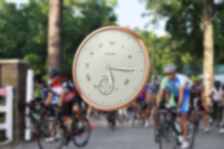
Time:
h=5 m=15
